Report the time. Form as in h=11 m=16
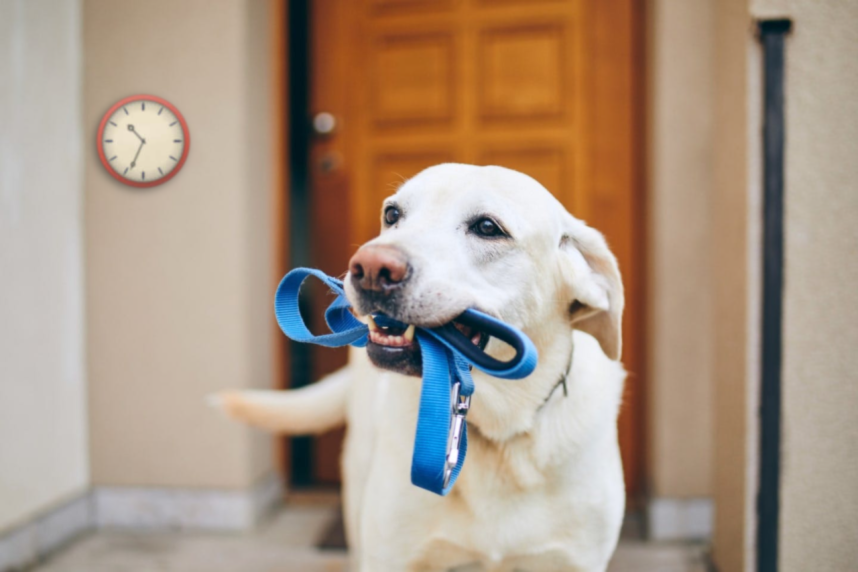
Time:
h=10 m=34
